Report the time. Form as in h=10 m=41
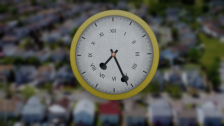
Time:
h=7 m=26
